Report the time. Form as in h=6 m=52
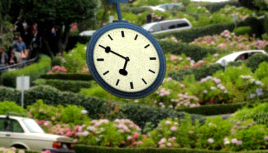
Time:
h=6 m=50
